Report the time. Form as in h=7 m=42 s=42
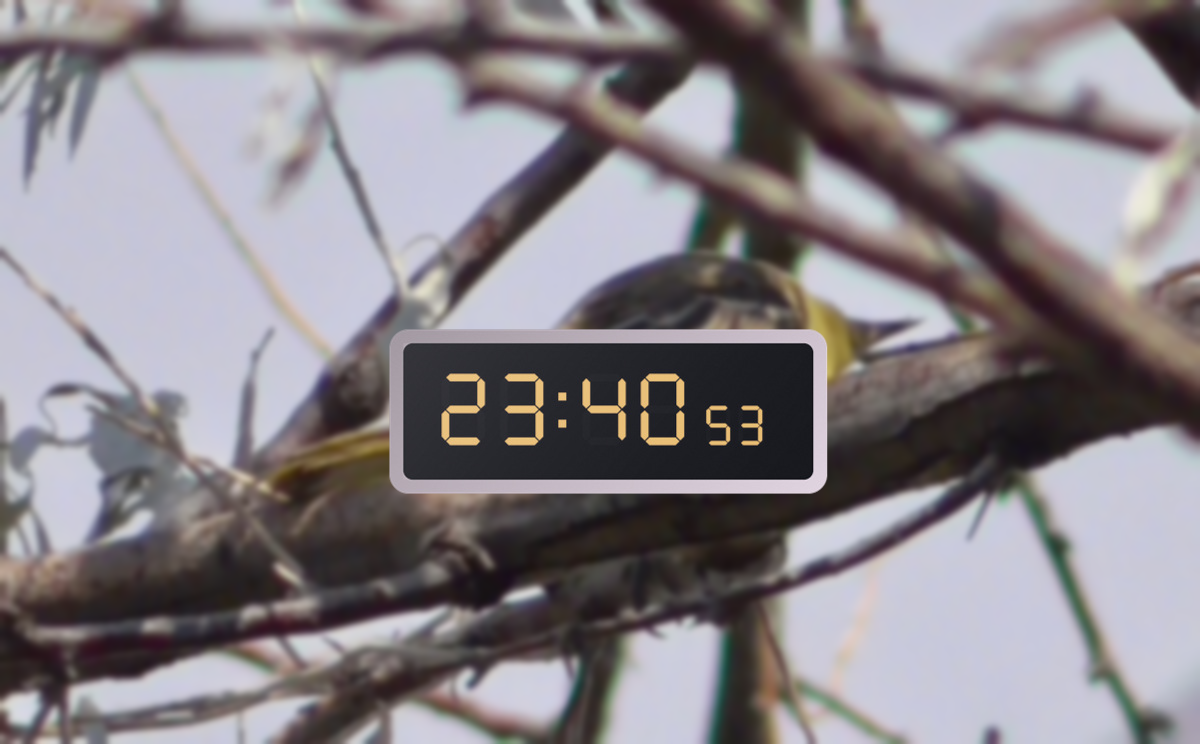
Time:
h=23 m=40 s=53
